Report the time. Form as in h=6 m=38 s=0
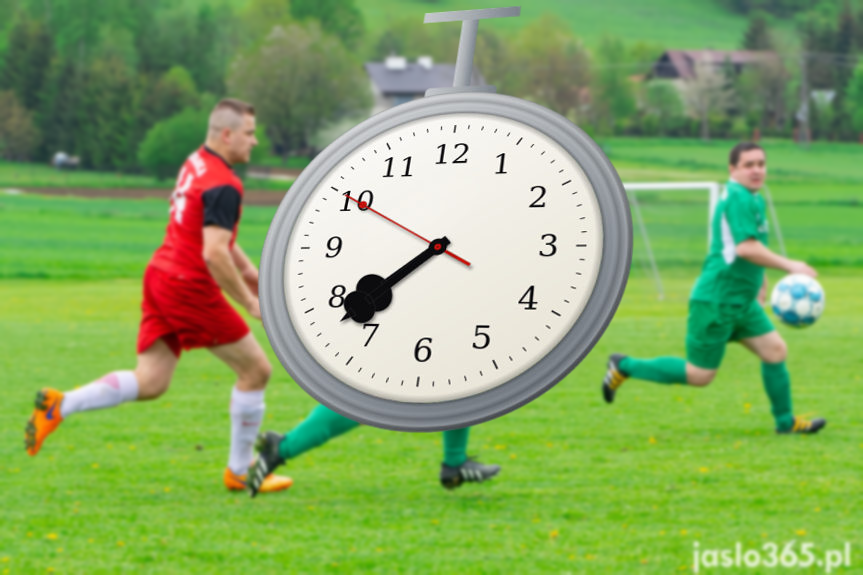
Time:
h=7 m=37 s=50
